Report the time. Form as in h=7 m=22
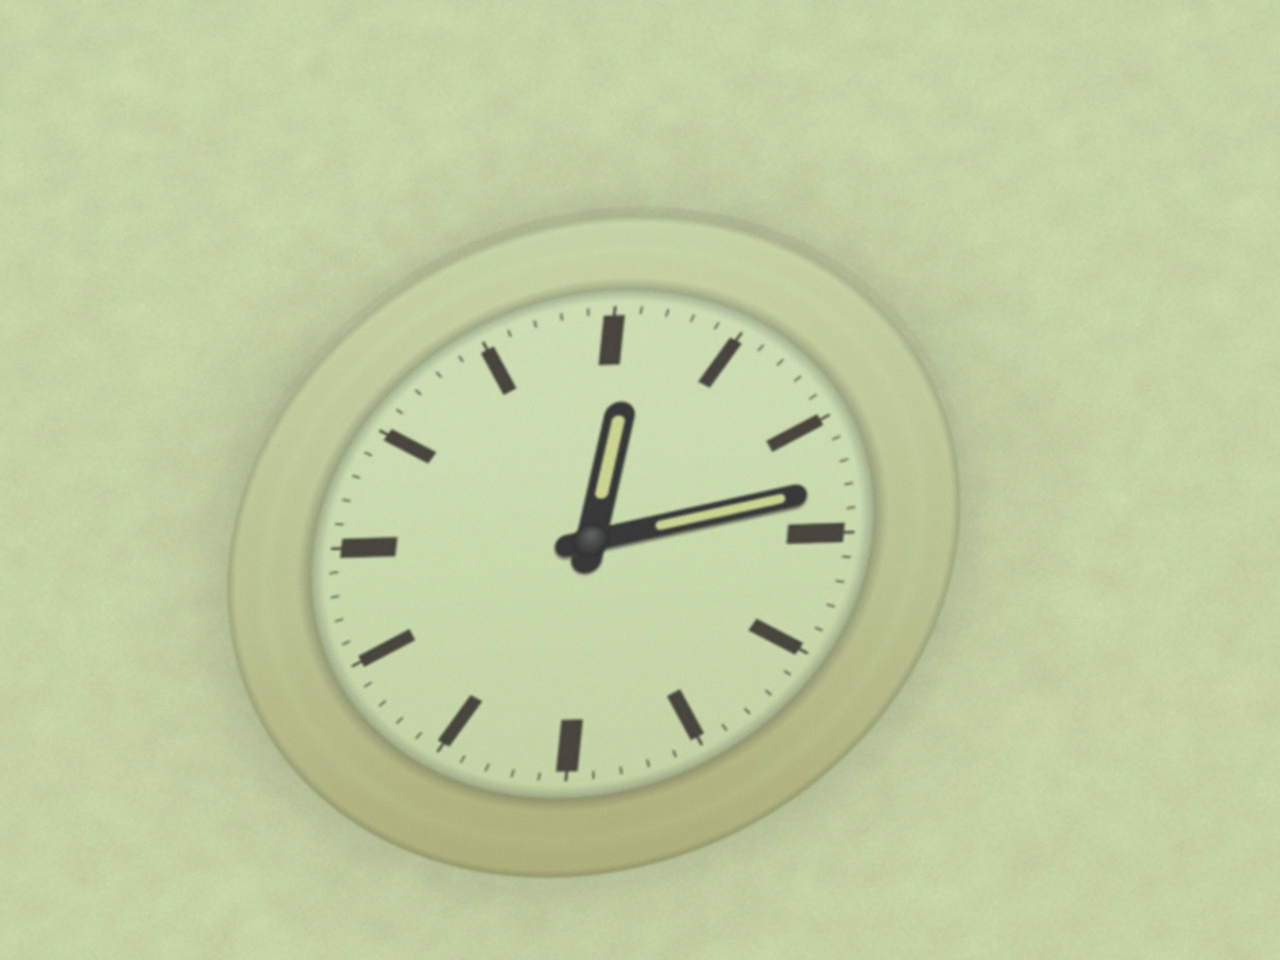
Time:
h=12 m=13
